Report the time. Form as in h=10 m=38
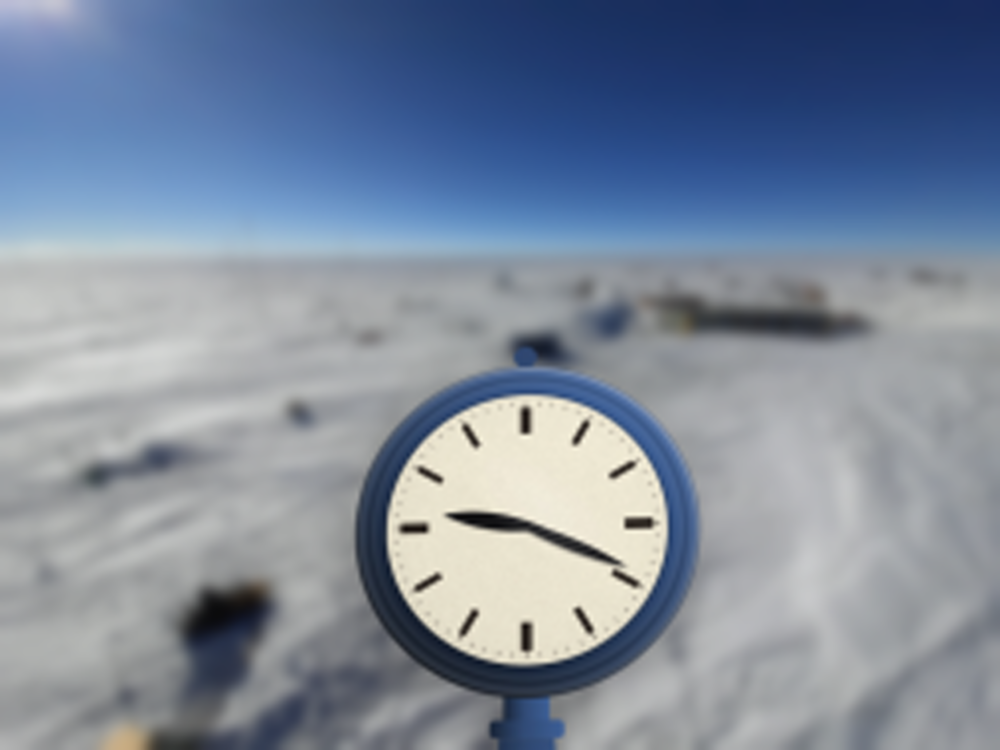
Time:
h=9 m=19
